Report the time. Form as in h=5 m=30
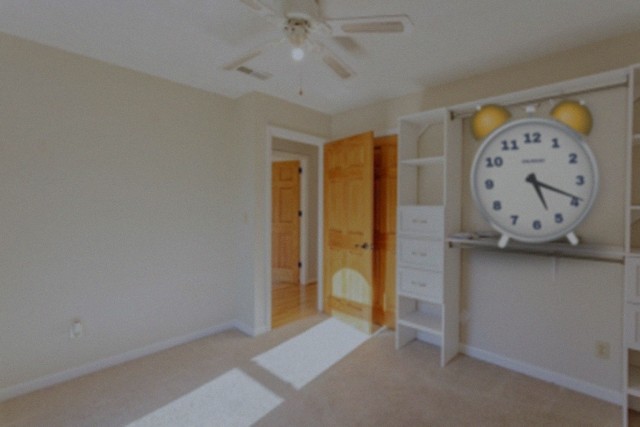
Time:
h=5 m=19
